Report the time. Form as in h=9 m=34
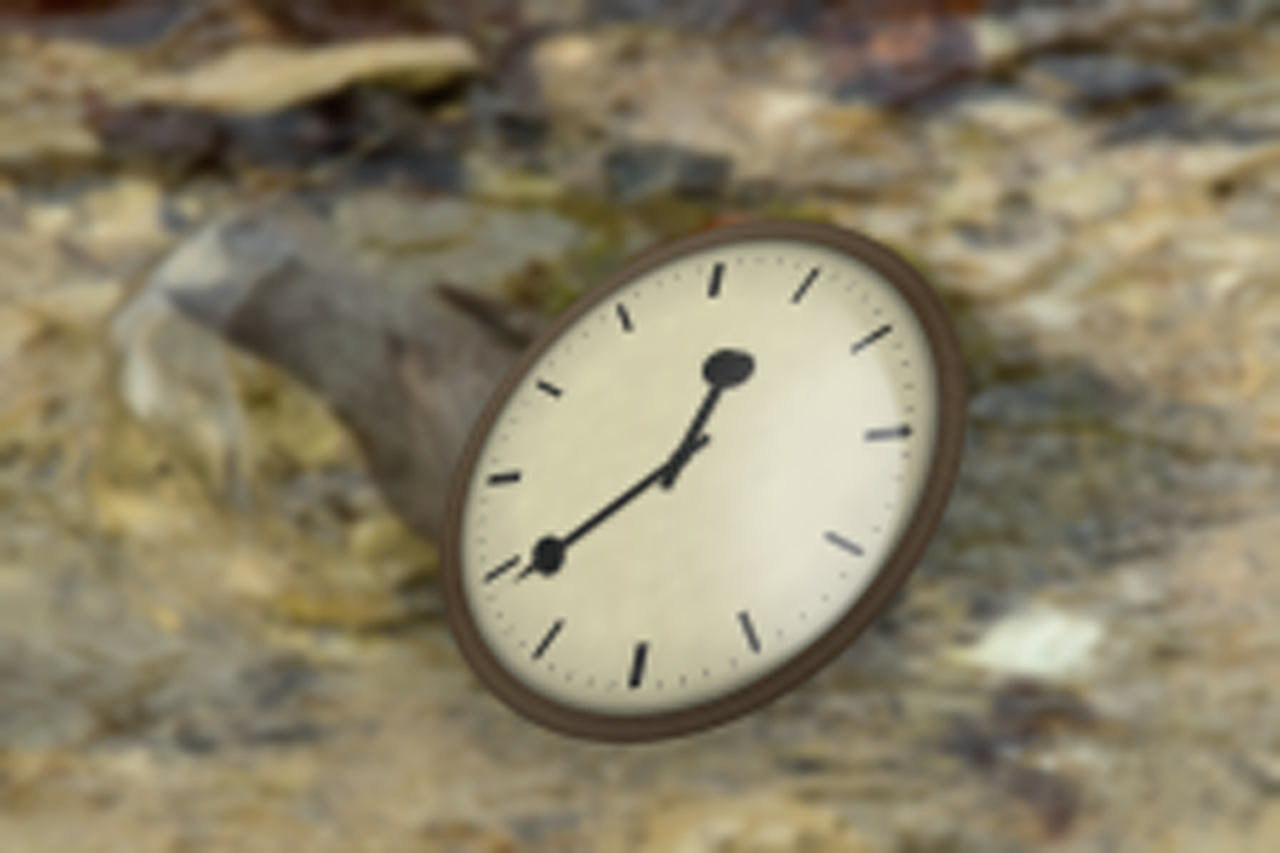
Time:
h=12 m=39
